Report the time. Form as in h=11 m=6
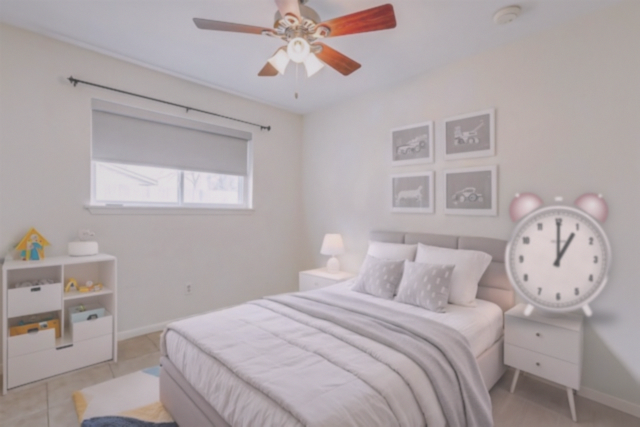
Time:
h=1 m=0
